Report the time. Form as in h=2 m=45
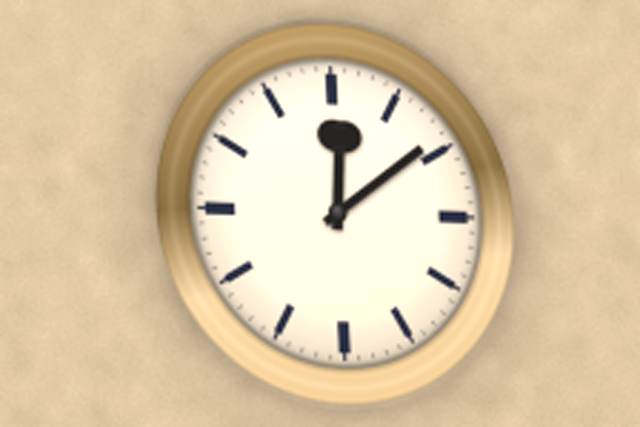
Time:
h=12 m=9
